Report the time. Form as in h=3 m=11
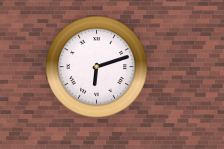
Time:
h=6 m=12
